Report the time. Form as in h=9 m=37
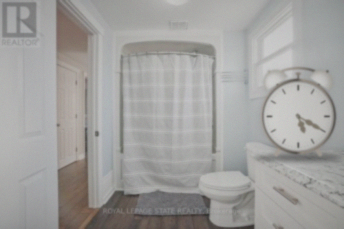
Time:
h=5 m=20
